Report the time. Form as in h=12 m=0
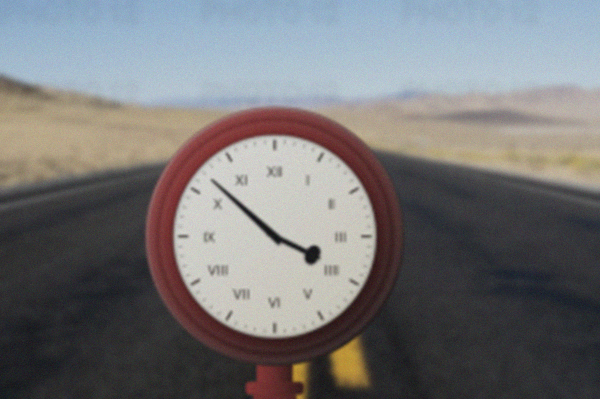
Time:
h=3 m=52
